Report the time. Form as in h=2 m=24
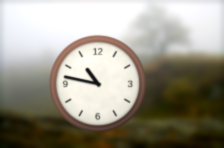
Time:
h=10 m=47
